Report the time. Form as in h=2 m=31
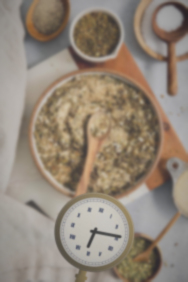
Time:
h=6 m=14
